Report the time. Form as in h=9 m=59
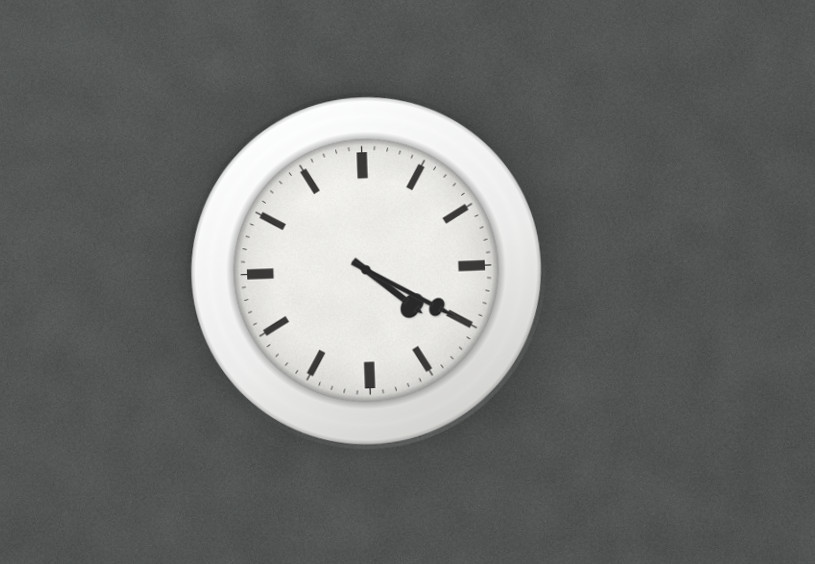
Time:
h=4 m=20
